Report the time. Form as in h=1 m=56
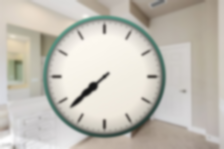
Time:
h=7 m=38
